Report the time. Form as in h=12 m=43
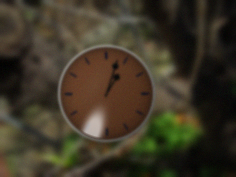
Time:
h=1 m=3
